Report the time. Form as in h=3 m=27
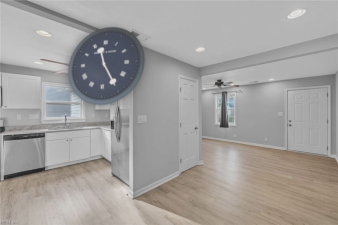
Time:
h=11 m=25
